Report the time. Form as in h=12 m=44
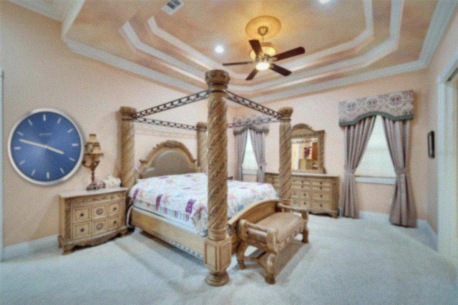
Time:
h=3 m=48
